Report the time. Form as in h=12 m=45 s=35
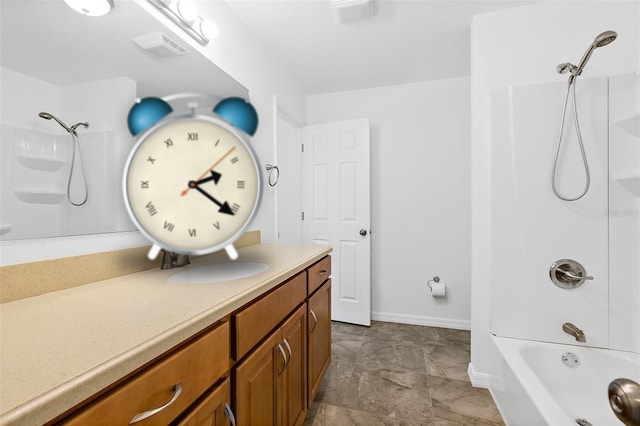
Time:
h=2 m=21 s=8
